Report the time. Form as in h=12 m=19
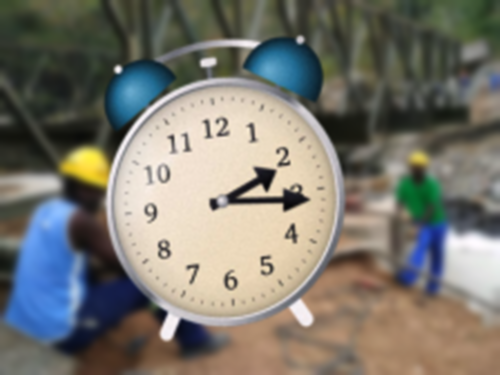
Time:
h=2 m=16
